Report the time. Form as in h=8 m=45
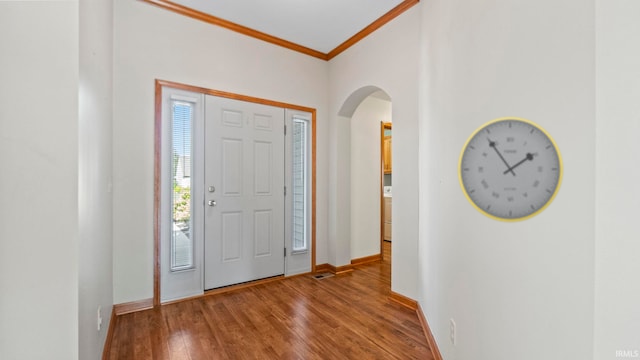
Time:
h=1 m=54
